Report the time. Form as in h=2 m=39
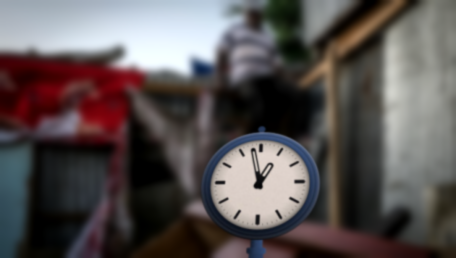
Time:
h=12 m=58
